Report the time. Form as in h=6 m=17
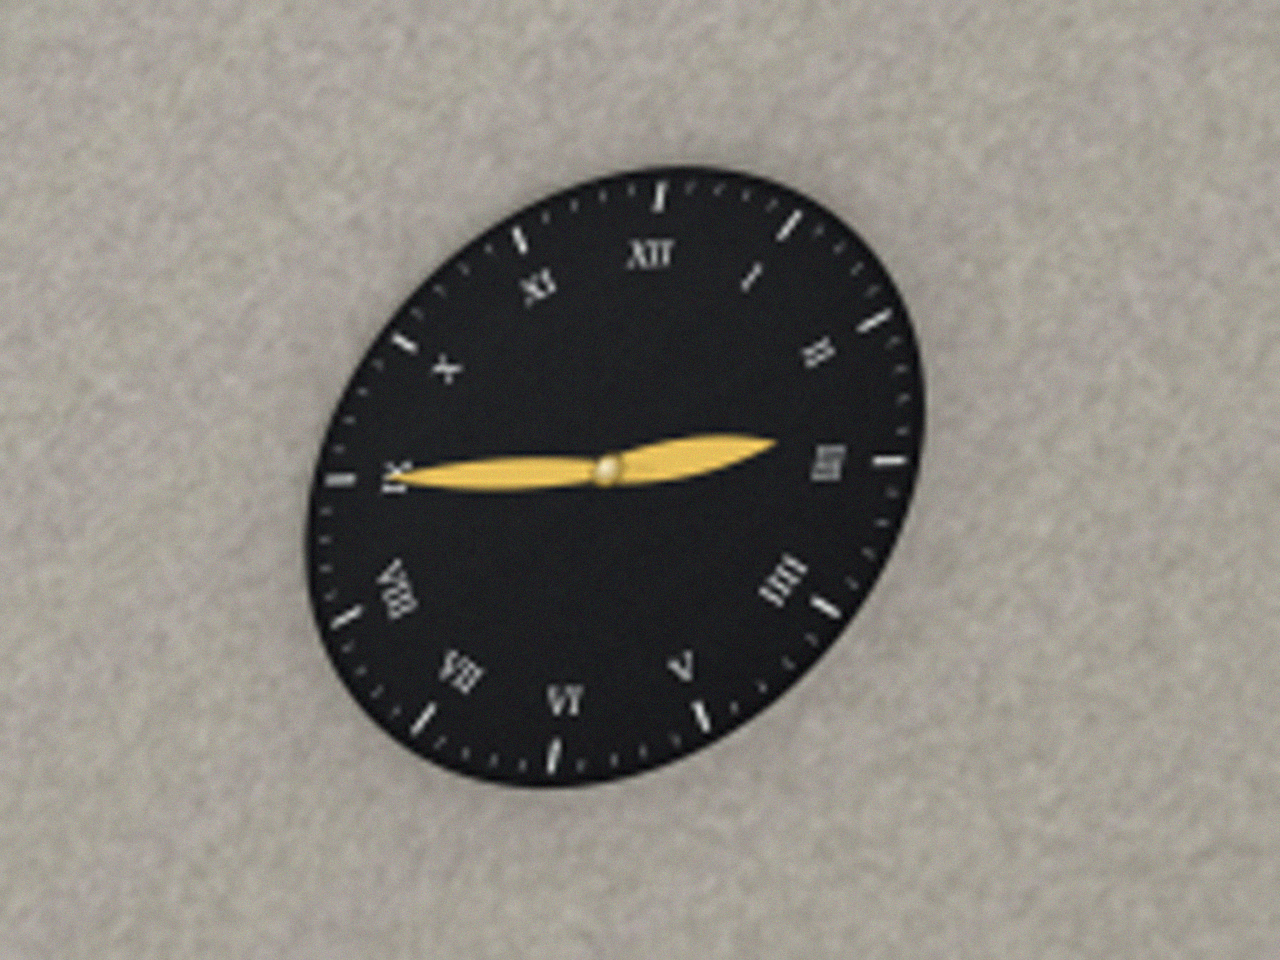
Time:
h=2 m=45
